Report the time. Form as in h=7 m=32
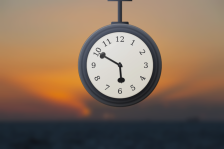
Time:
h=5 m=50
